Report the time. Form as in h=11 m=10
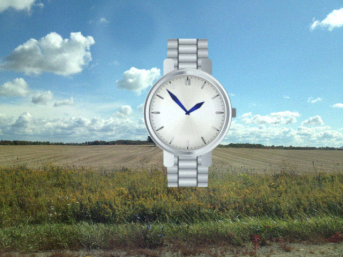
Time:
h=1 m=53
